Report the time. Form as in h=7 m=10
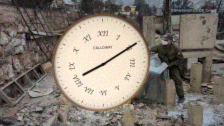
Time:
h=8 m=10
